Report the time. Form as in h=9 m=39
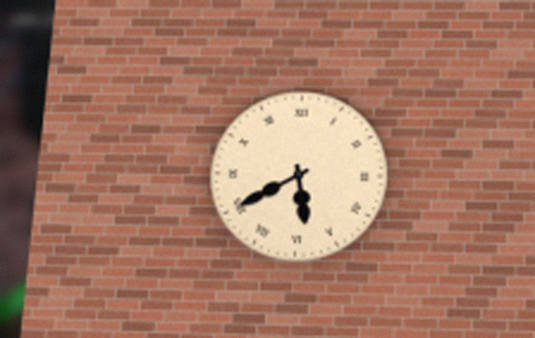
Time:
h=5 m=40
